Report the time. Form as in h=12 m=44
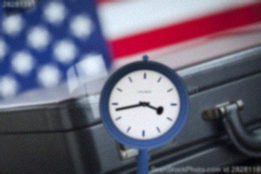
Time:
h=3 m=43
